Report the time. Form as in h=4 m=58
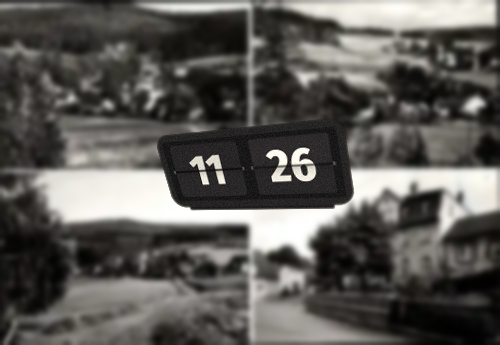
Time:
h=11 m=26
